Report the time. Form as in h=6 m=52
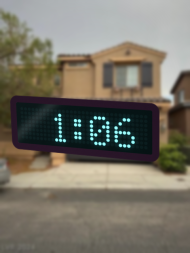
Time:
h=1 m=6
